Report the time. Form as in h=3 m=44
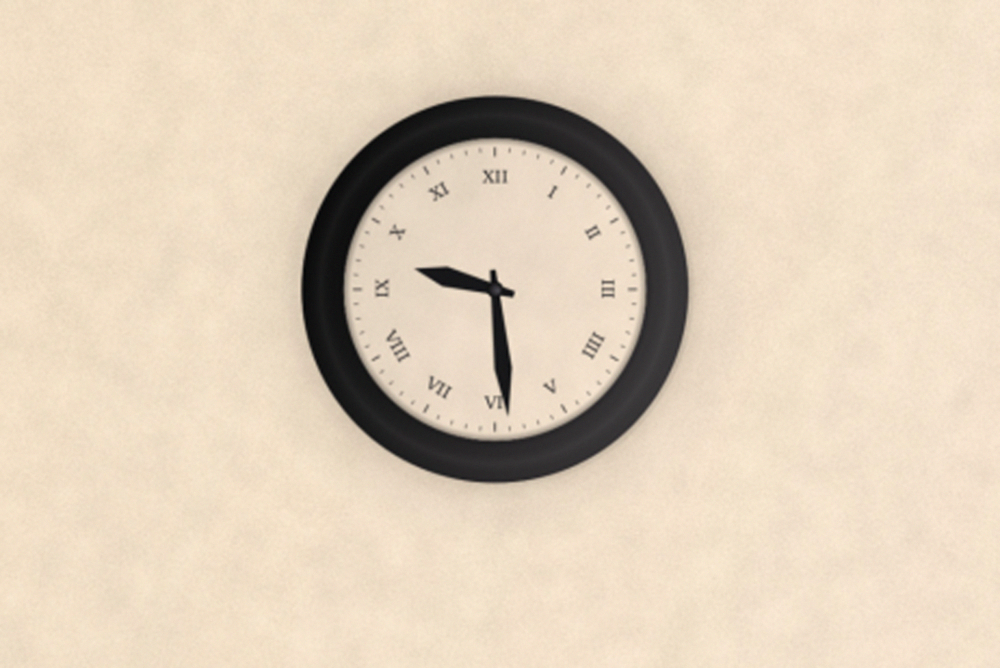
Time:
h=9 m=29
